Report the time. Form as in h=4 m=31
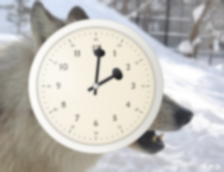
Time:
h=2 m=1
